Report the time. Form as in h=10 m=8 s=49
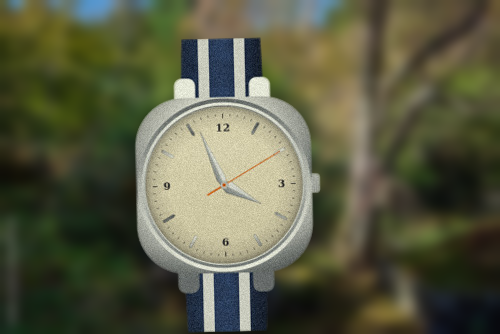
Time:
h=3 m=56 s=10
